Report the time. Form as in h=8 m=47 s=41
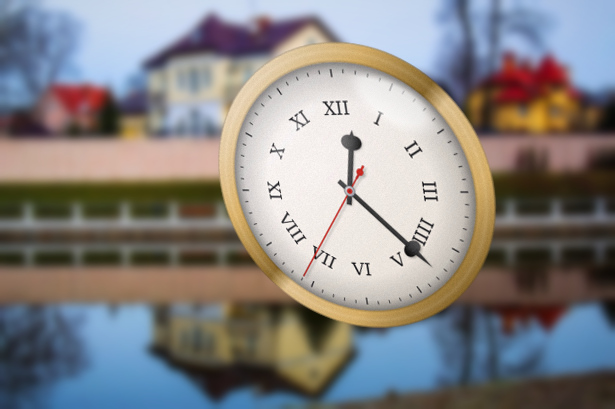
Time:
h=12 m=22 s=36
